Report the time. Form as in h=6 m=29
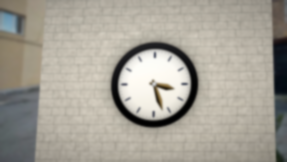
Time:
h=3 m=27
